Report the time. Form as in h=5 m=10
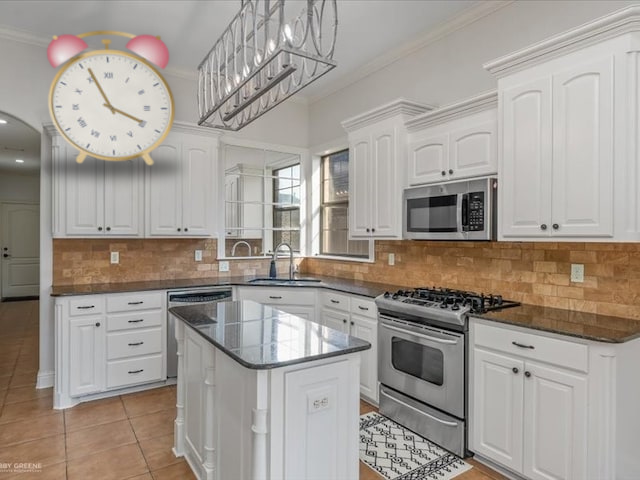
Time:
h=3 m=56
